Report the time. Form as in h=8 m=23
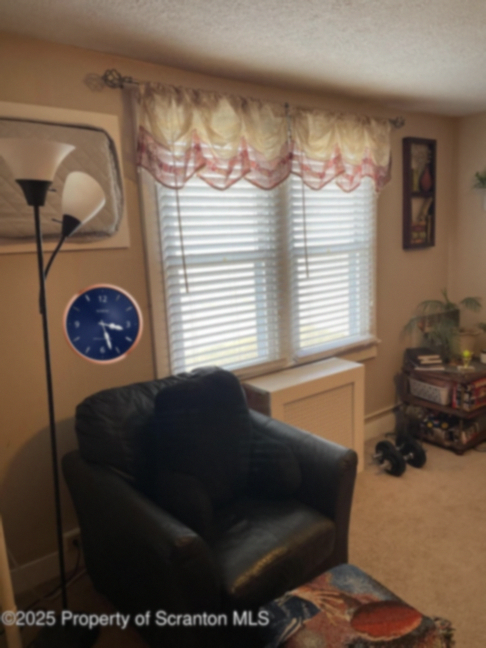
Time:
h=3 m=27
